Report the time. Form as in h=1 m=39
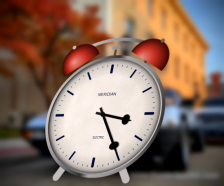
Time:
h=3 m=25
